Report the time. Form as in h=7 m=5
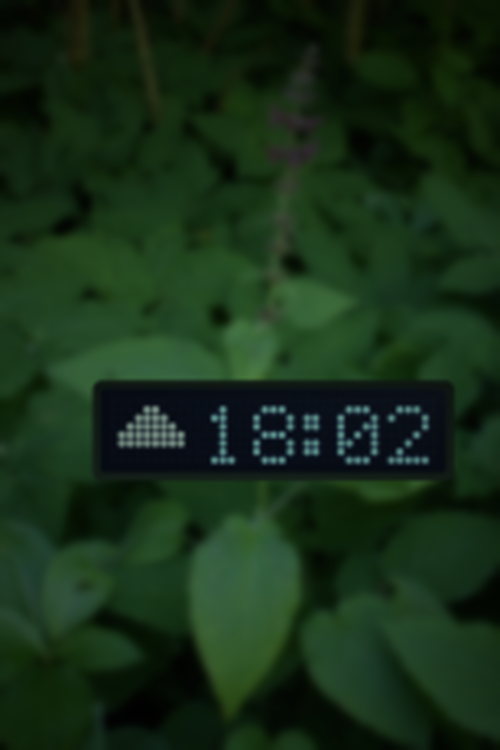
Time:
h=18 m=2
